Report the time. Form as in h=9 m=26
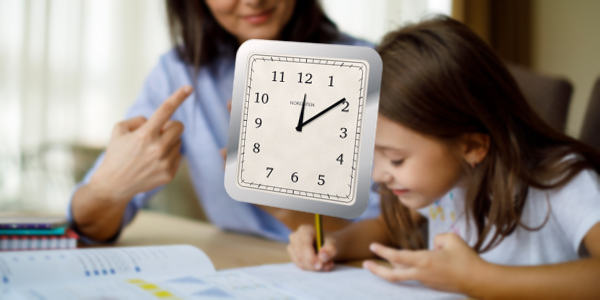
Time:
h=12 m=9
